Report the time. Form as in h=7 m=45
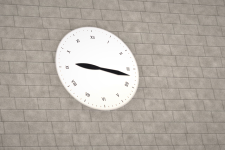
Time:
h=9 m=17
